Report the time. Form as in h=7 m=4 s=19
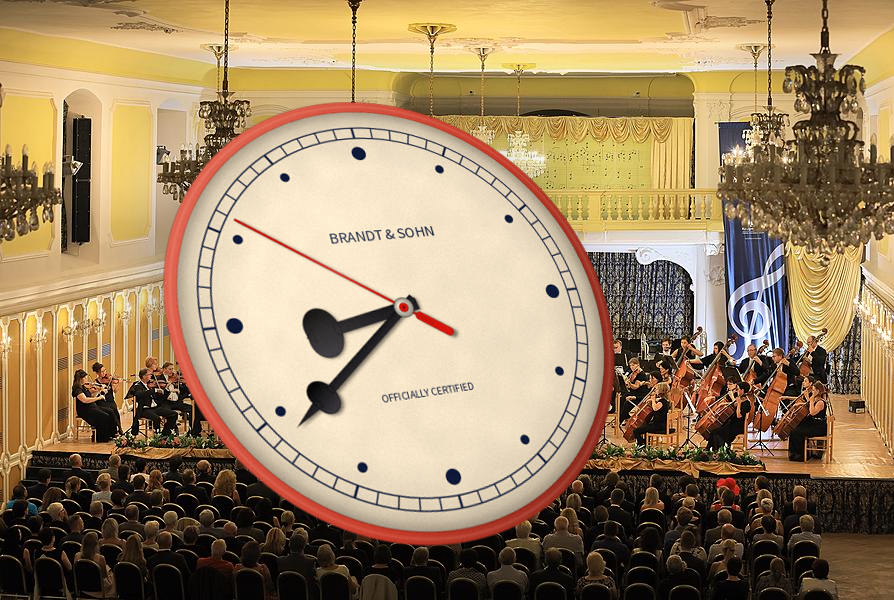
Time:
h=8 m=38 s=51
